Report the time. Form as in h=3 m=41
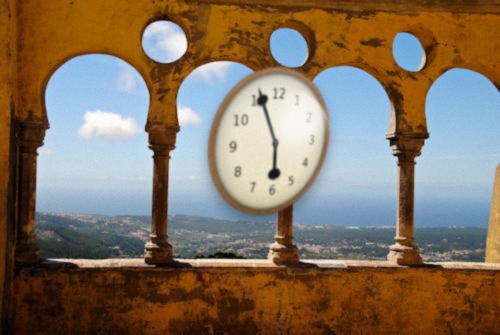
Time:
h=5 m=56
